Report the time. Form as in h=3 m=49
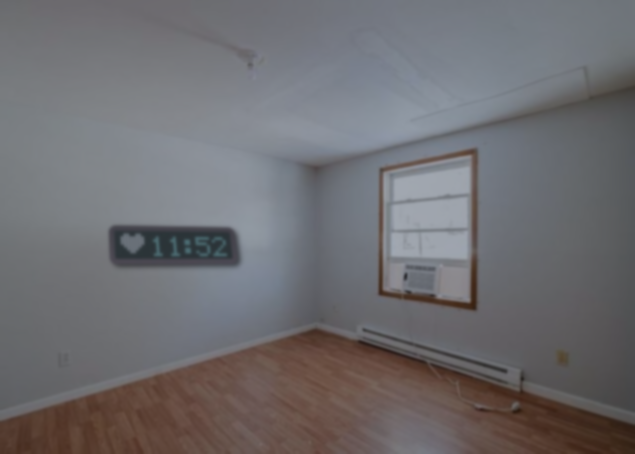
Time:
h=11 m=52
